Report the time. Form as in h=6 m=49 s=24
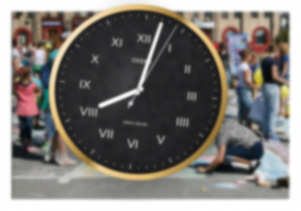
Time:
h=8 m=2 s=4
